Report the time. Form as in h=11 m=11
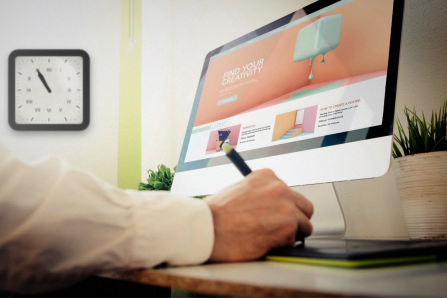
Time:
h=10 m=55
